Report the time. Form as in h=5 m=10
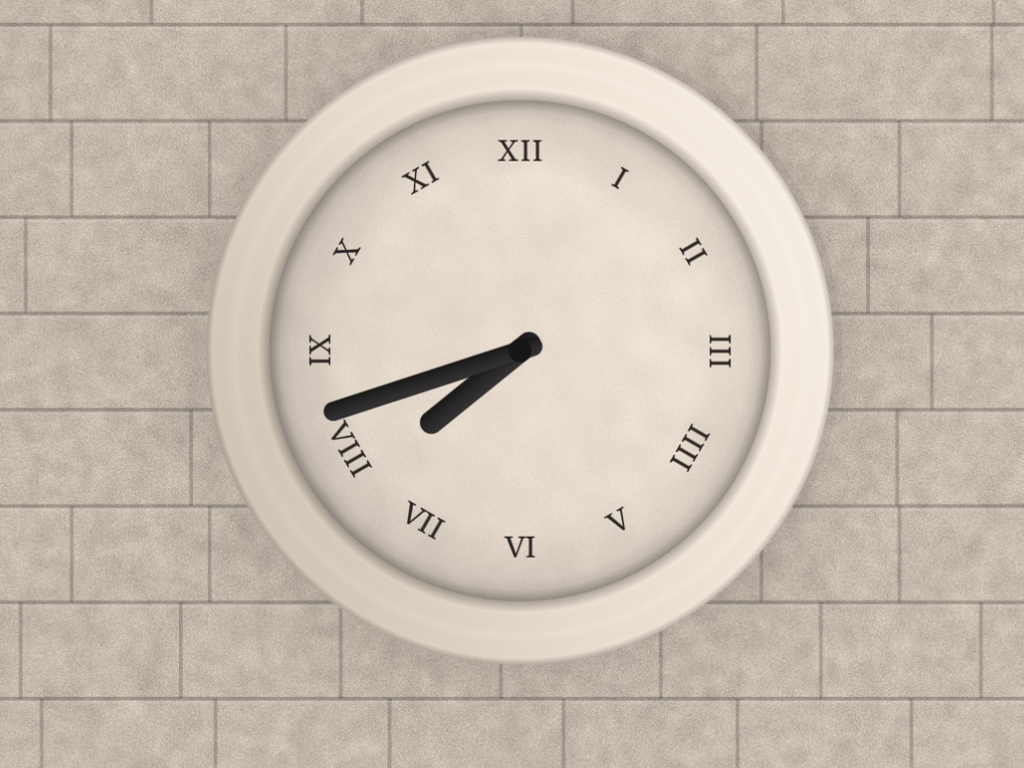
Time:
h=7 m=42
